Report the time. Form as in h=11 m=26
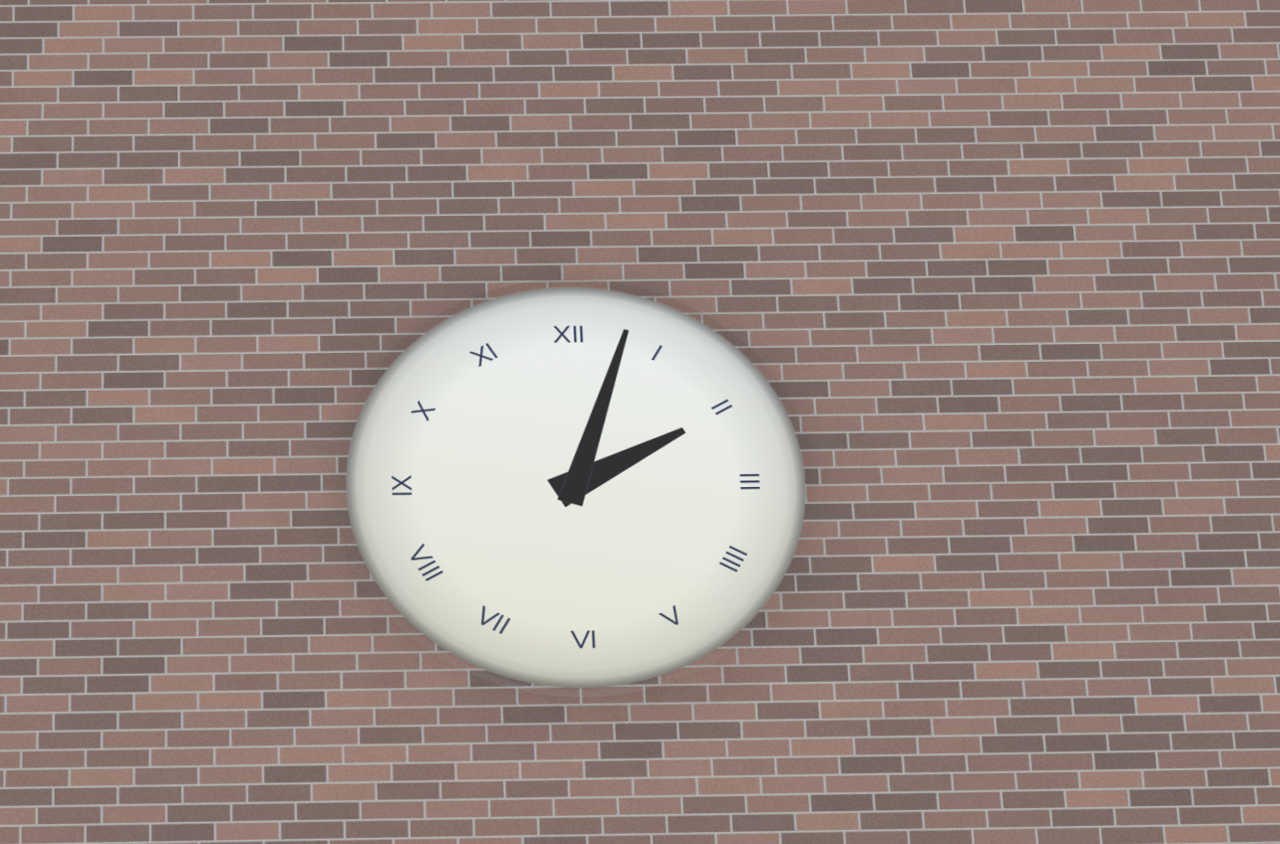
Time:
h=2 m=3
